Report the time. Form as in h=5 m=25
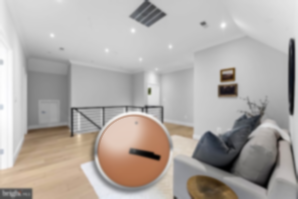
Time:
h=3 m=17
